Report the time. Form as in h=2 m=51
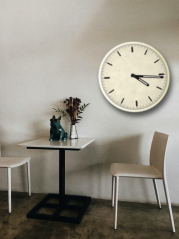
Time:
h=4 m=16
